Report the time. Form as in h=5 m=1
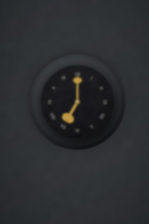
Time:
h=7 m=0
